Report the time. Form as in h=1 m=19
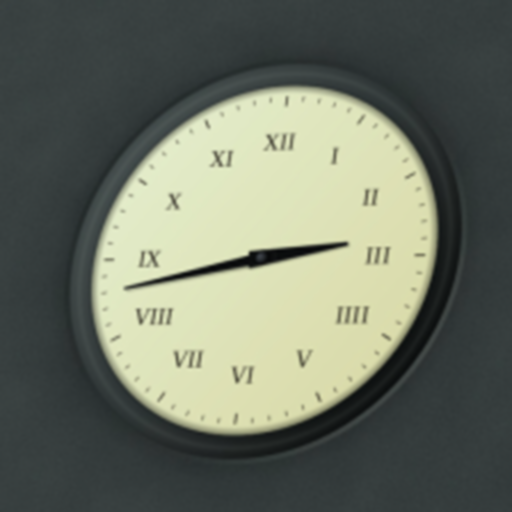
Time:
h=2 m=43
